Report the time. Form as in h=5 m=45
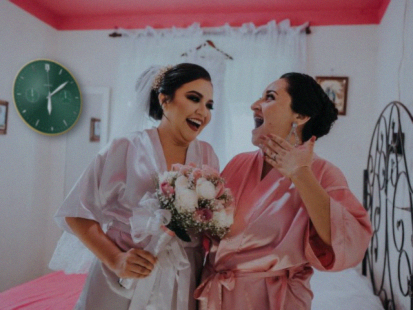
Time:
h=6 m=9
